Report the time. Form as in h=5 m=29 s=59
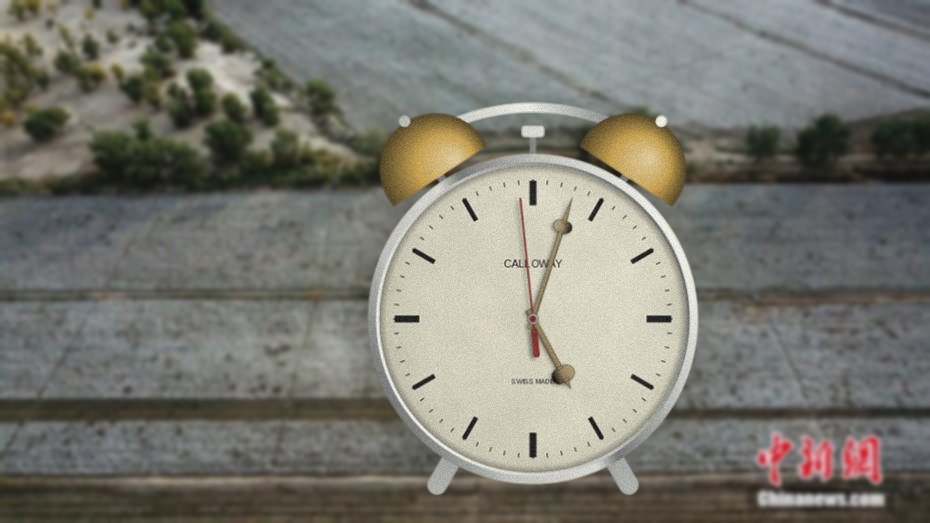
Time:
h=5 m=2 s=59
